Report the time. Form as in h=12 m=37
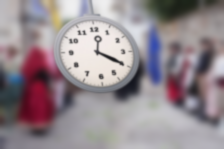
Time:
h=12 m=20
